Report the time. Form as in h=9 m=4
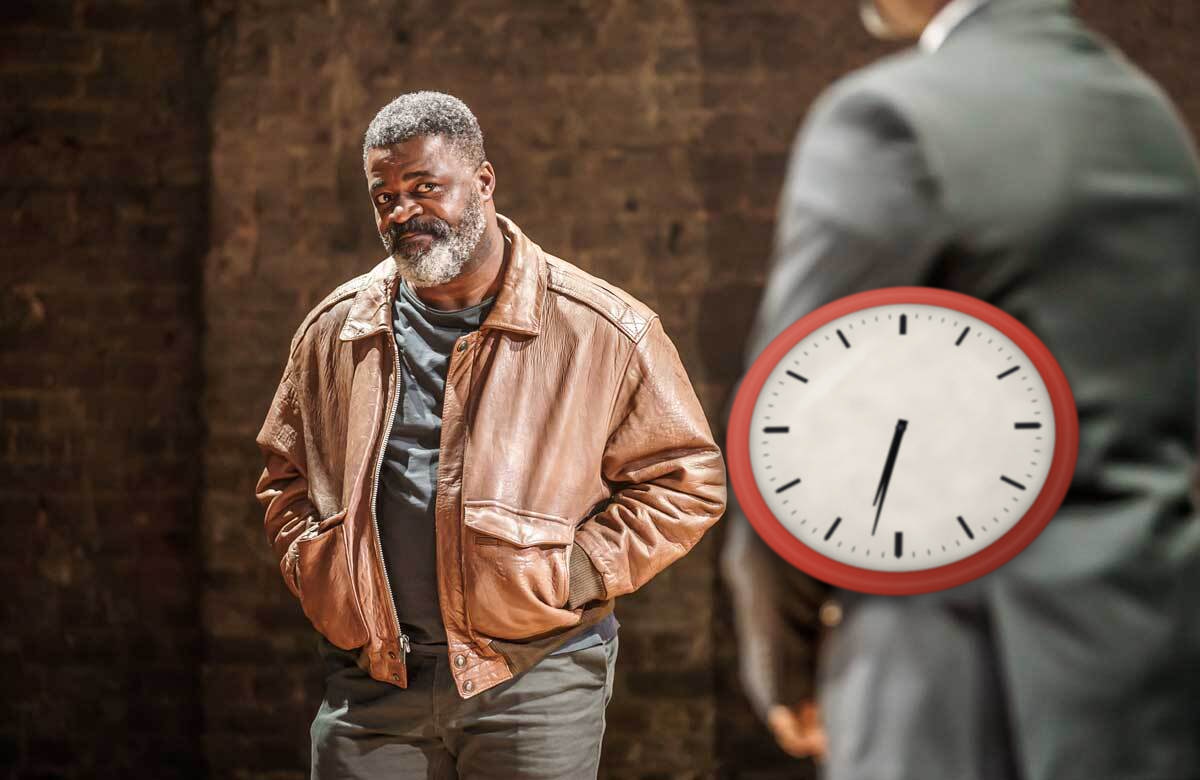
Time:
h=6 m=32
